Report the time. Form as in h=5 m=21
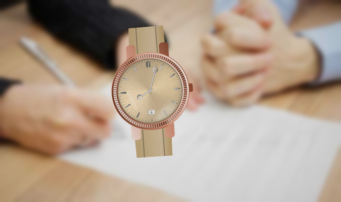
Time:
h=8 m=3
